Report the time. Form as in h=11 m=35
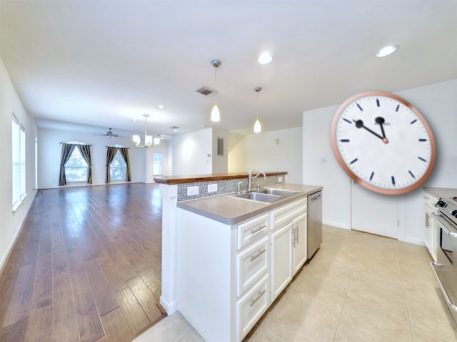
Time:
h=11 m=51
